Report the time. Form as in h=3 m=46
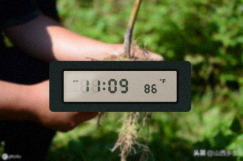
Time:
h=11 m=9
